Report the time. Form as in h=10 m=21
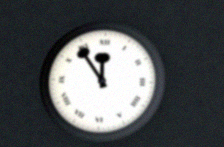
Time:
h=11 m=54
